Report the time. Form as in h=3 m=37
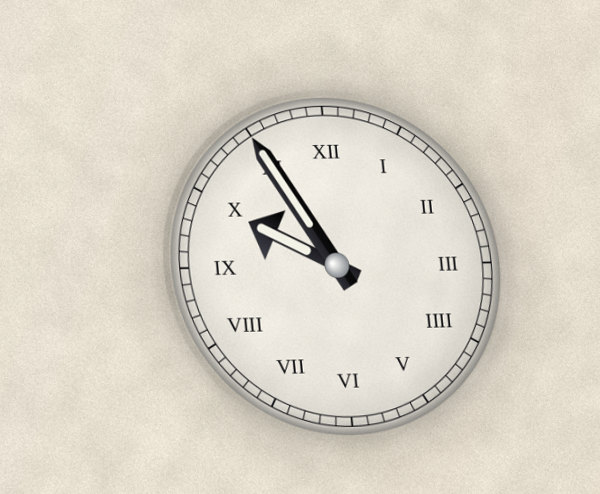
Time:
h=9 m=55
